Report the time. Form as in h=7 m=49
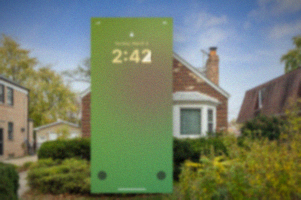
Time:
h=2 m=42
